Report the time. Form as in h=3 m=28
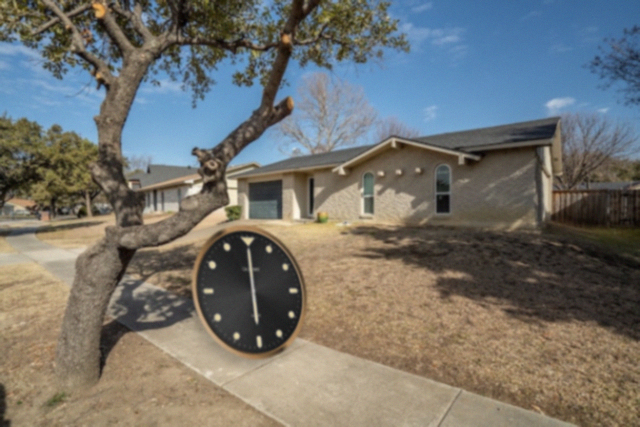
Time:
h=6 m=0
